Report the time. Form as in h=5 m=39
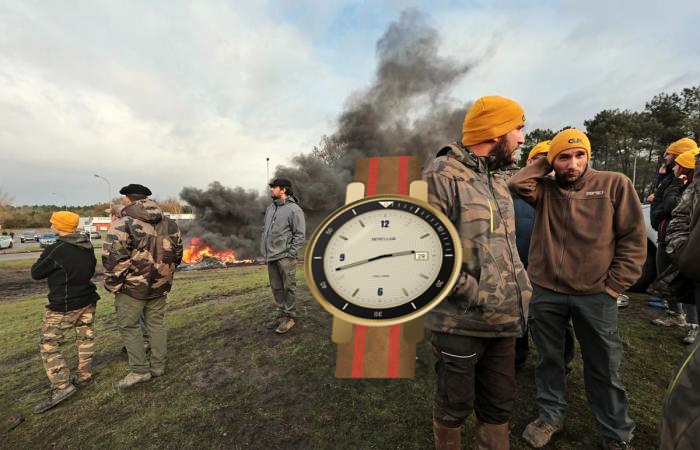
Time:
h=2 m=42
